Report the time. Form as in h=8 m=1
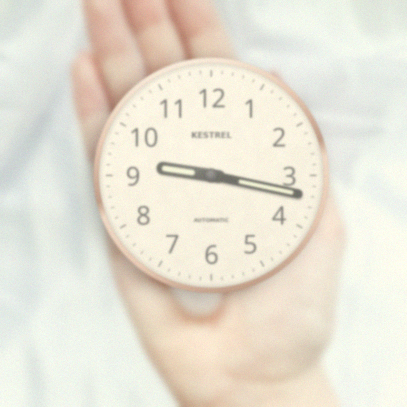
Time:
h=9 m=17
